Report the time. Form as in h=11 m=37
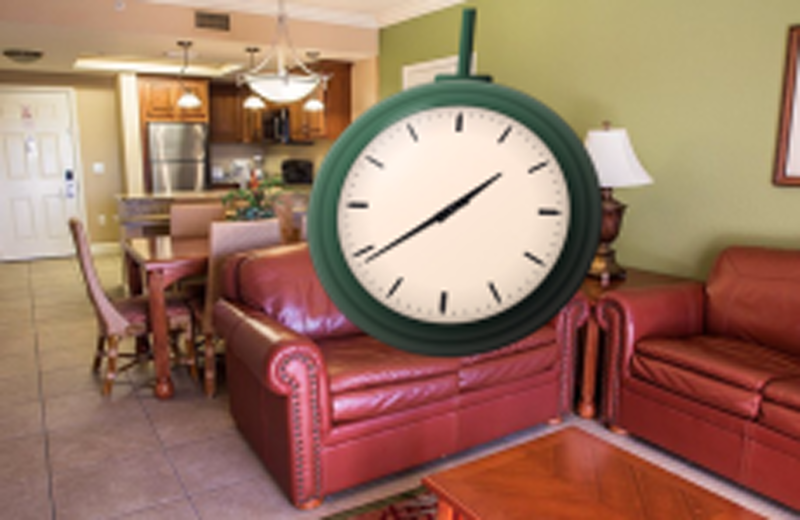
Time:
h=1 m=39
